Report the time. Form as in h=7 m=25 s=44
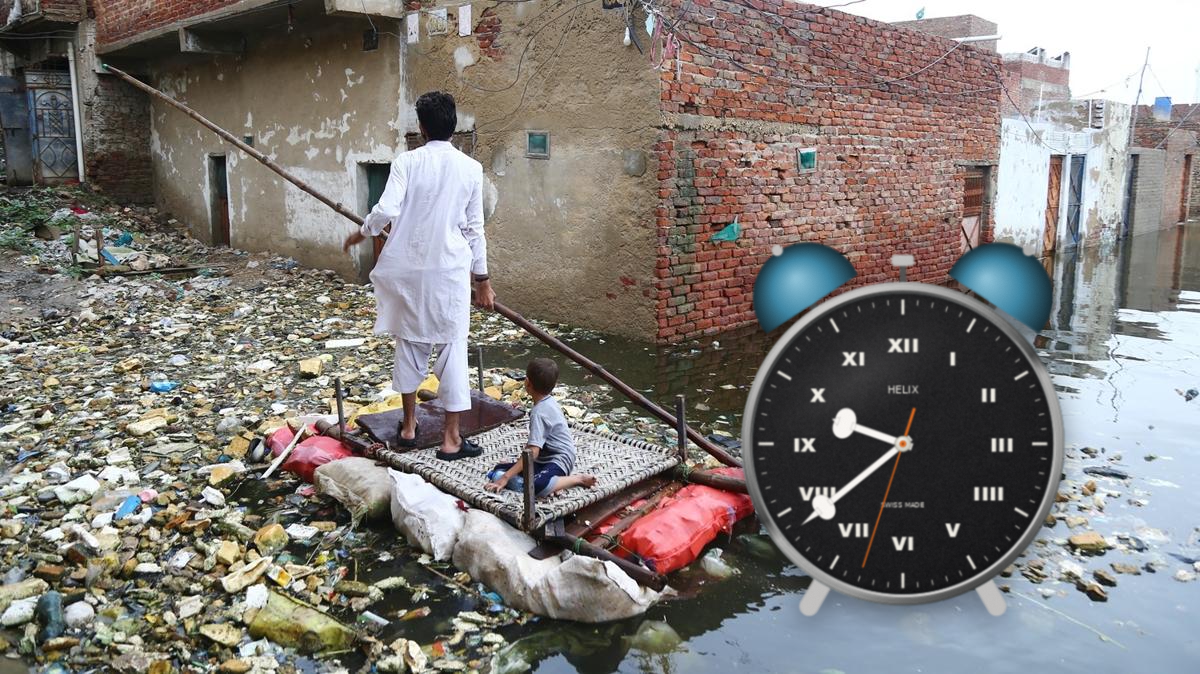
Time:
h=9 m=38 s=33
